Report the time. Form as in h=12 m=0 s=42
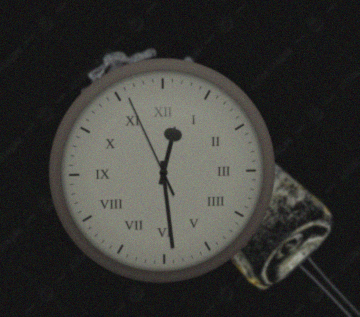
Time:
h=12 m=28 s=56
